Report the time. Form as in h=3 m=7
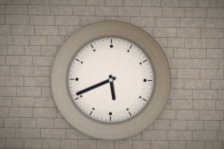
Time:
h=5 m=41
